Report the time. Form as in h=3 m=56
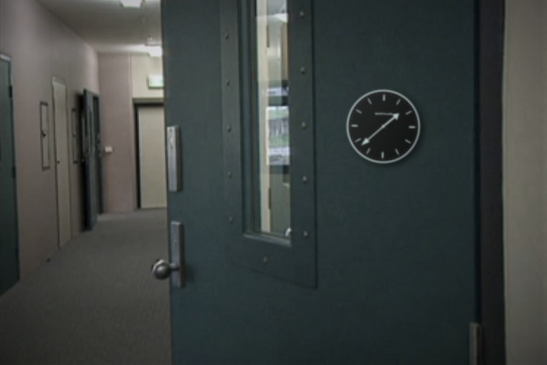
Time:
h=1 m=38
